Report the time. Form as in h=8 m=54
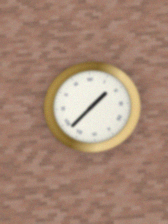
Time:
h=1 m=38
